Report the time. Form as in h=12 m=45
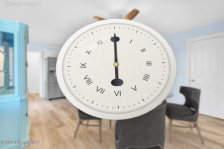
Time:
h=6 m=0
